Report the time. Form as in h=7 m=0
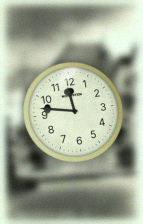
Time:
h=11 m=47
